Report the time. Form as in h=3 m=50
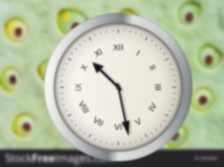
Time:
h=10 m=28
